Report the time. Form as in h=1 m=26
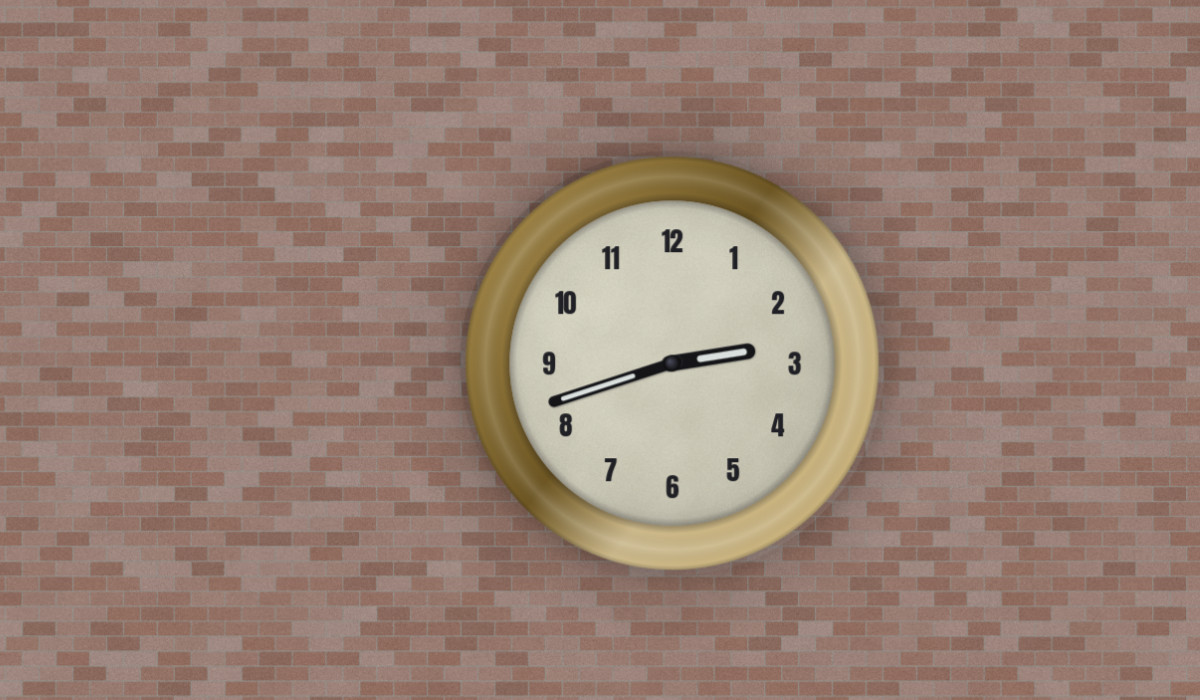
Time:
h=2 m=42
